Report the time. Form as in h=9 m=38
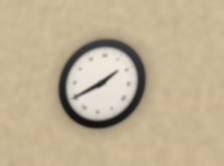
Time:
h=1 m=40
